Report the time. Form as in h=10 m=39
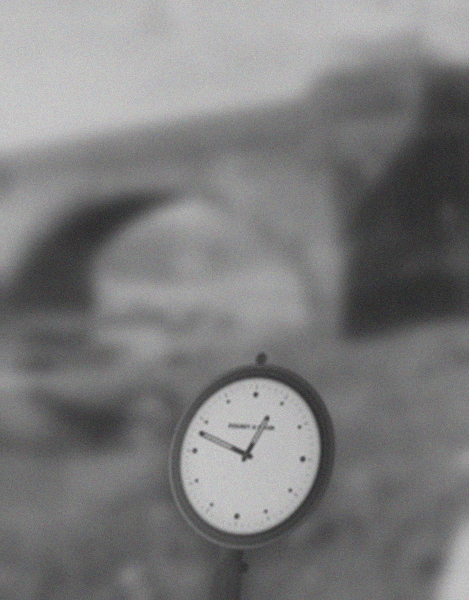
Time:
h=12 m=48
